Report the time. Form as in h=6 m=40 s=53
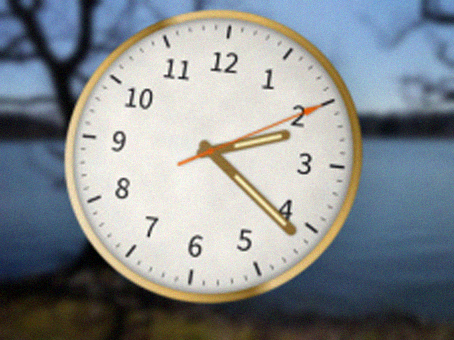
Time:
h=2 m=21 s=10
